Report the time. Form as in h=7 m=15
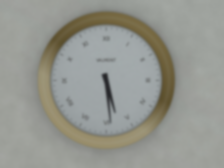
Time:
h=5 m=29
